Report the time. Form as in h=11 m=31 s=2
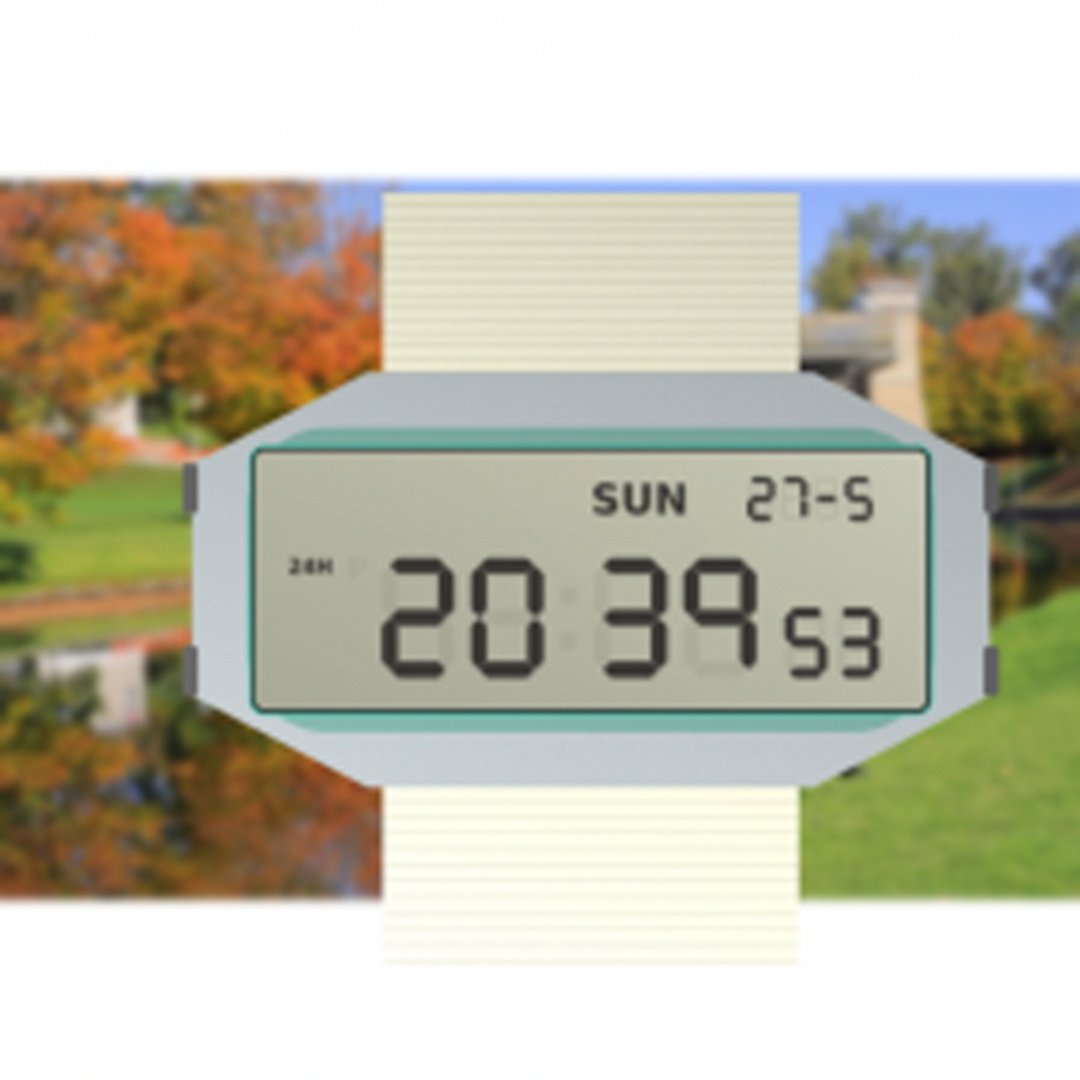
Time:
h=20 m=39 s=53
